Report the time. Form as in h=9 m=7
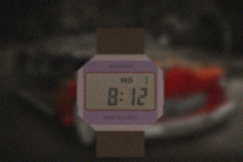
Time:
h=8 m=12
